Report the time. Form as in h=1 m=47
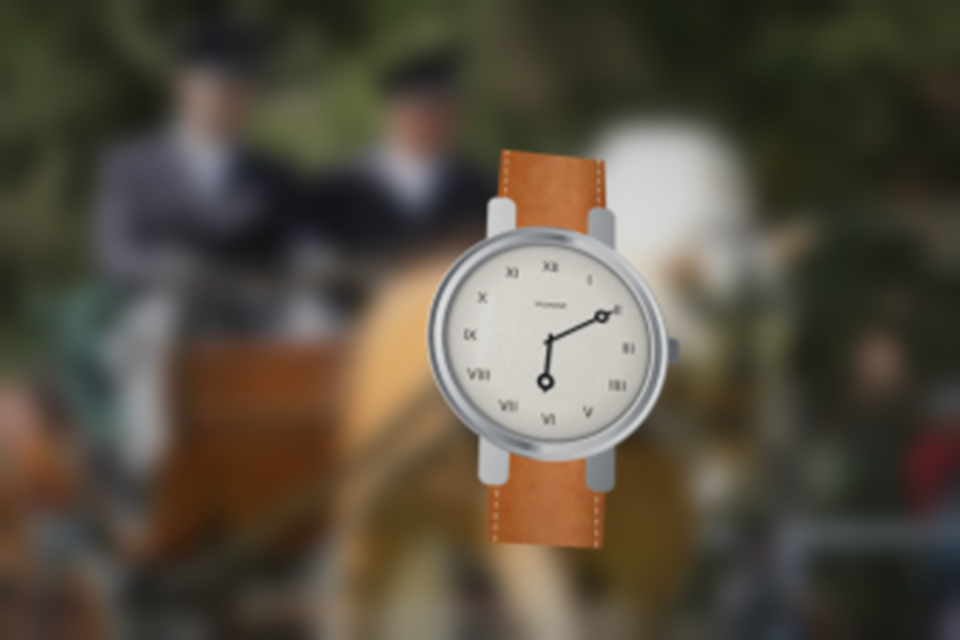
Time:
h=6 m=10
